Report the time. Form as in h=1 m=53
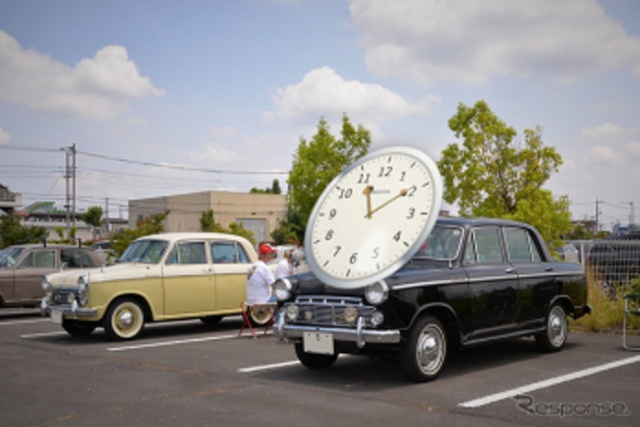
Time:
h=11 m=9
